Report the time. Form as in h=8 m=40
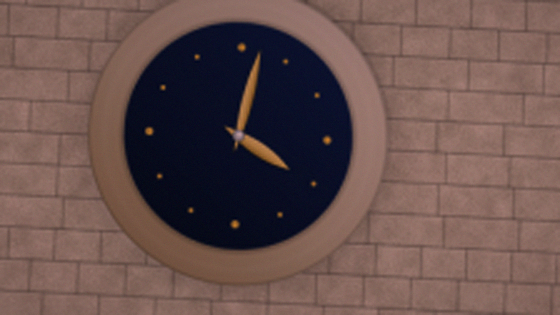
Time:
h=4 m=2
